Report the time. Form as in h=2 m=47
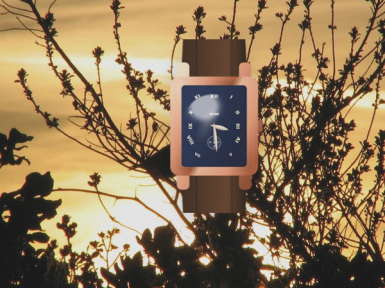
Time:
h=3 m=29
